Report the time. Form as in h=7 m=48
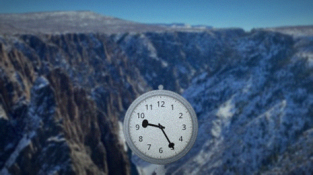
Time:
h=9 m=25
